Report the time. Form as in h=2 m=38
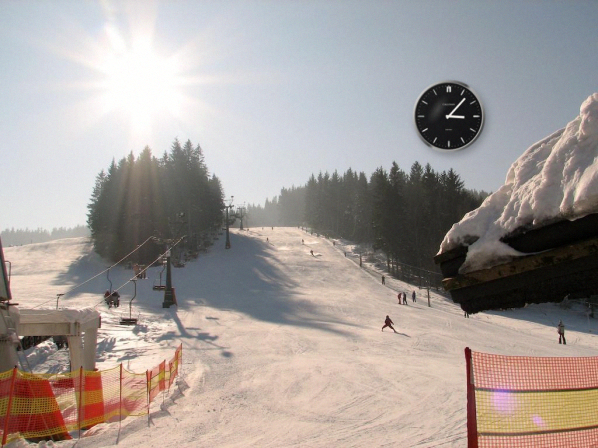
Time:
h=3 m=7
